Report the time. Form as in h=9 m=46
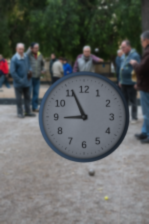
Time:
h=8 m=56
